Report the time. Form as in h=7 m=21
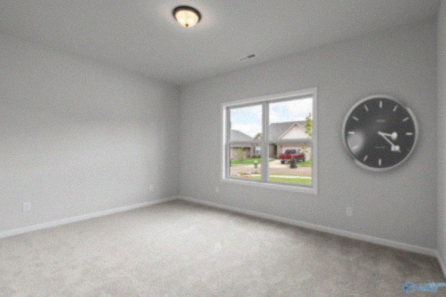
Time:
h=3 m=22
